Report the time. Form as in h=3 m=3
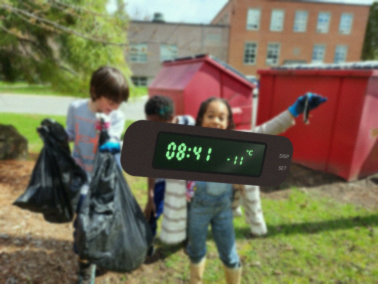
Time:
h=8 m=41
